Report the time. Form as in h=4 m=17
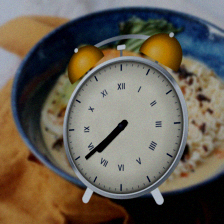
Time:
h=7 m=39
